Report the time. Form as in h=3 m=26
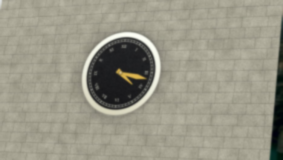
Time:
h=4 m=17
